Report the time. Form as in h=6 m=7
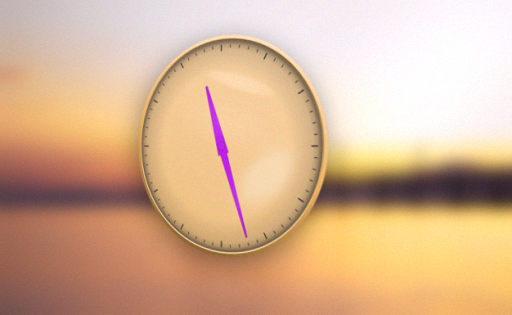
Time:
h=11 m=27
